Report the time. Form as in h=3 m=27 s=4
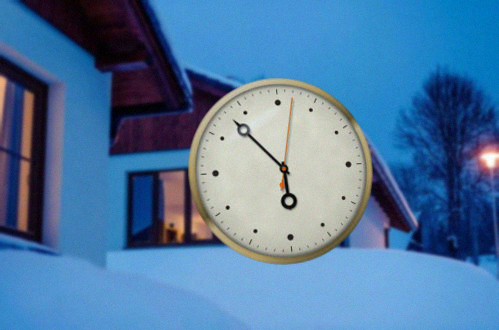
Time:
h=5 m=53 s=2
